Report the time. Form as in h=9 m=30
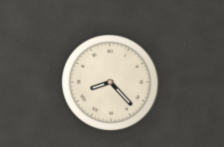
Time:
h=8 m=23
